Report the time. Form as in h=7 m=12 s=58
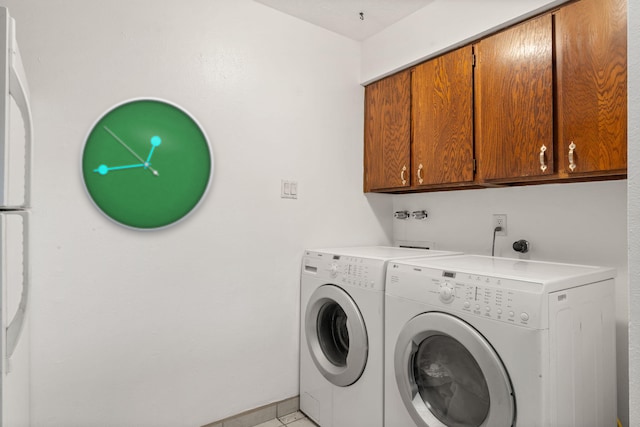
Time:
h=12 m=43 s=52
